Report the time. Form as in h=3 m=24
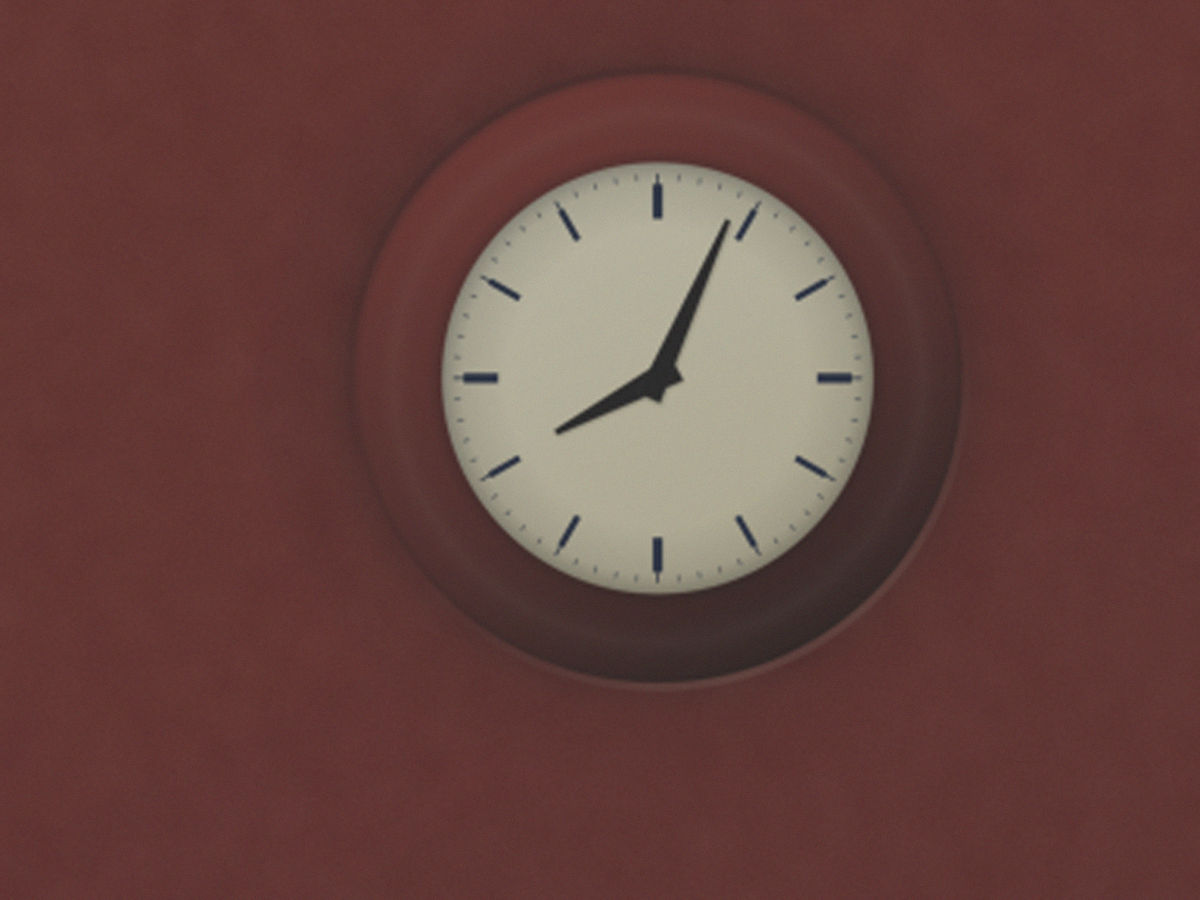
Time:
h=8 m=4
